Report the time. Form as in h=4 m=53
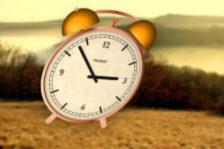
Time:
h=2 m=53
